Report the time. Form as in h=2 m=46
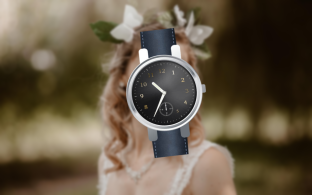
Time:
h=10 m=35
